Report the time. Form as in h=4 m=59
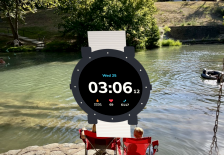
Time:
h=3 m=6
